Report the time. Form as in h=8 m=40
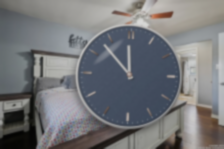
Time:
h=11 m=53
